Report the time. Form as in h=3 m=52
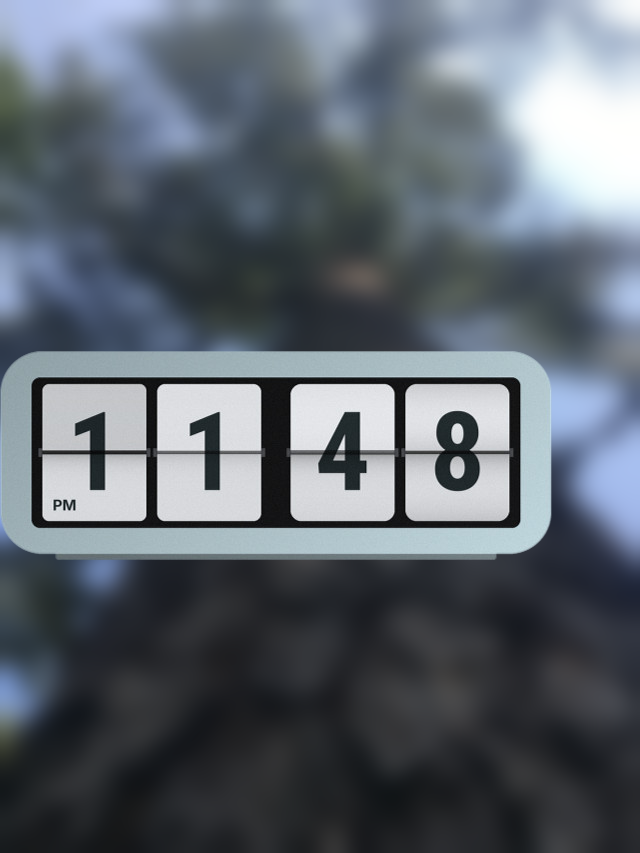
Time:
h=11 m=48
